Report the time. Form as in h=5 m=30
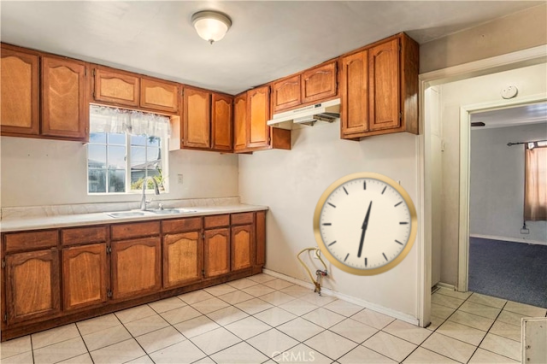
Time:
h=12 m=32
